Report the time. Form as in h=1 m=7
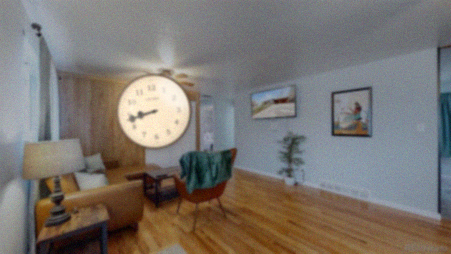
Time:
h=8 m=43
